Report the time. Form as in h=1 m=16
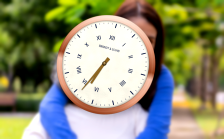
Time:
h=6 m=34
